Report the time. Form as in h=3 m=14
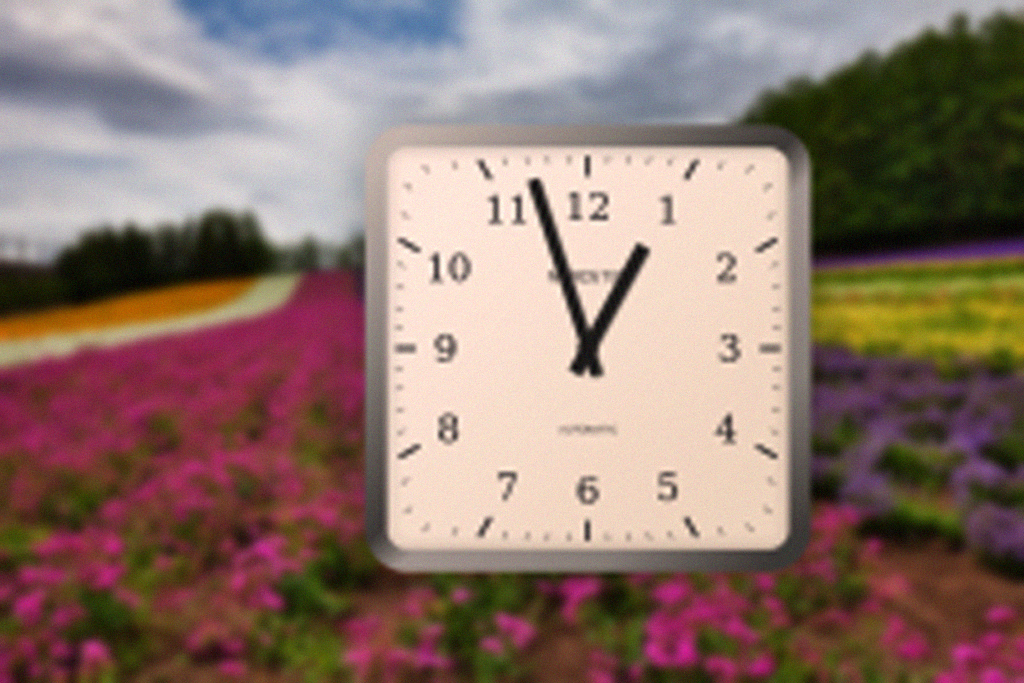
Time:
h=12 m=57
